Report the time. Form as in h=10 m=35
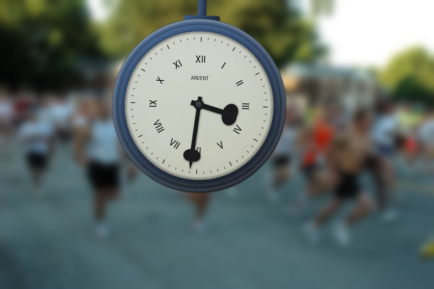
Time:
h=3 m=31
